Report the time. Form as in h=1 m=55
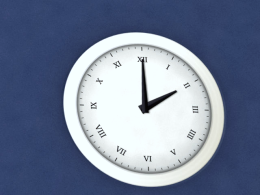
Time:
h=2 m=0
